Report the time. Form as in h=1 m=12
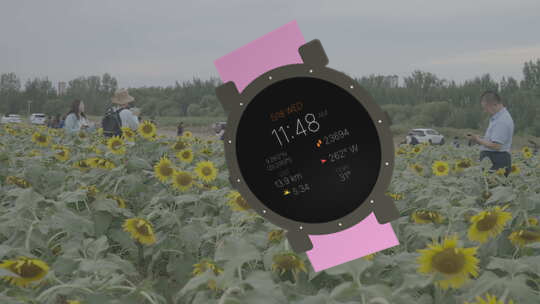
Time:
h=11 m=48
